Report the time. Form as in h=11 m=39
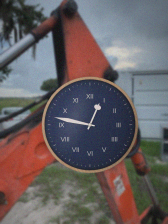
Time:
h=12 m=47
